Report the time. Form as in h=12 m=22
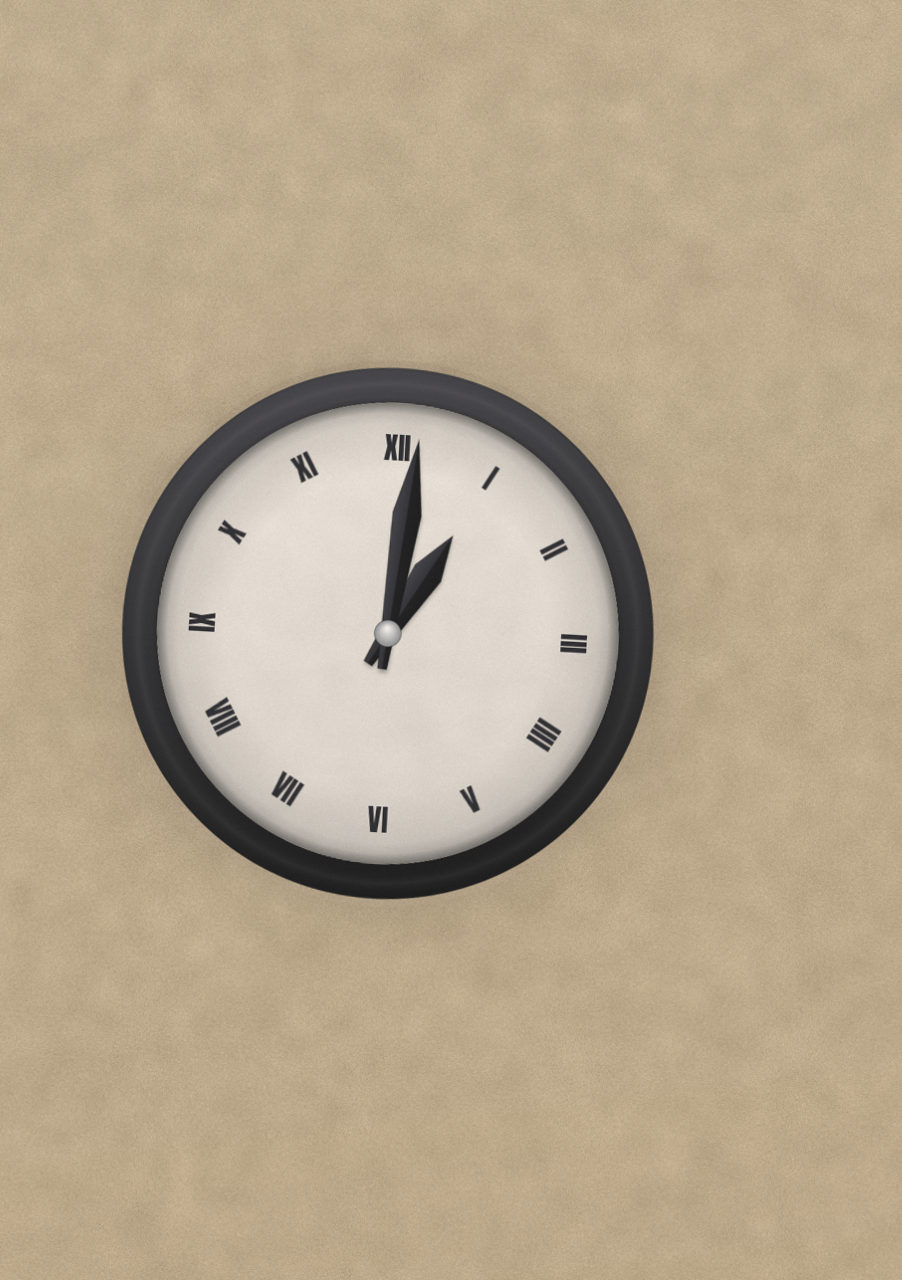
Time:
h=1 m=1
